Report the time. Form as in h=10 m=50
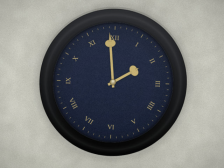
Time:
h=1 m=59
